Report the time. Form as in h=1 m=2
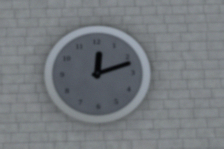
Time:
h=12 m=12
